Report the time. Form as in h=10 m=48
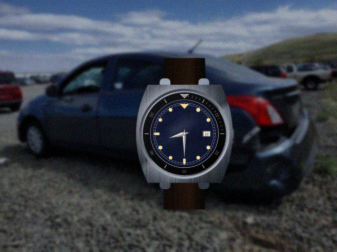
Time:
h=8 m=30
